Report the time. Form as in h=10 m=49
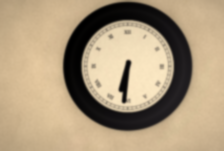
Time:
h=6 m=31
